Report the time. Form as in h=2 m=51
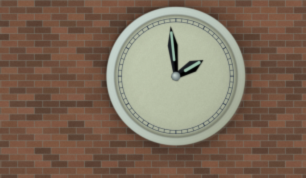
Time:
h=1 m=59
